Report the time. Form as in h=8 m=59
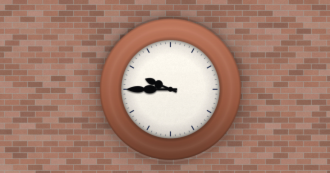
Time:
h=9 m=45
